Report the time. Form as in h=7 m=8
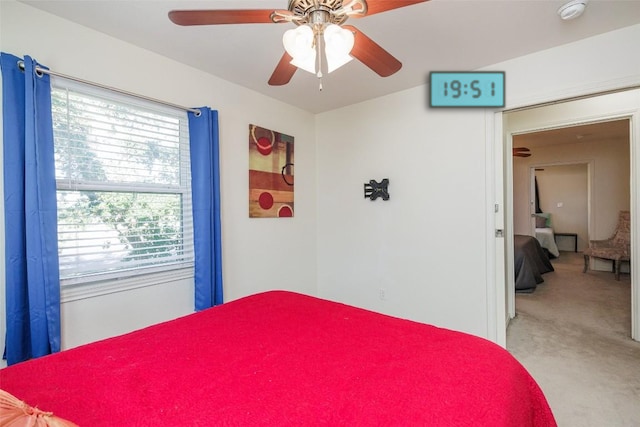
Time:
h=19 m=51
